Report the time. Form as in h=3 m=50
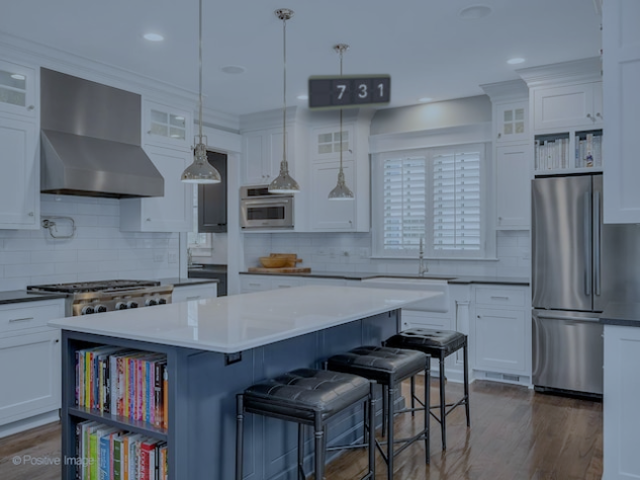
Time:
h=7 m=31
